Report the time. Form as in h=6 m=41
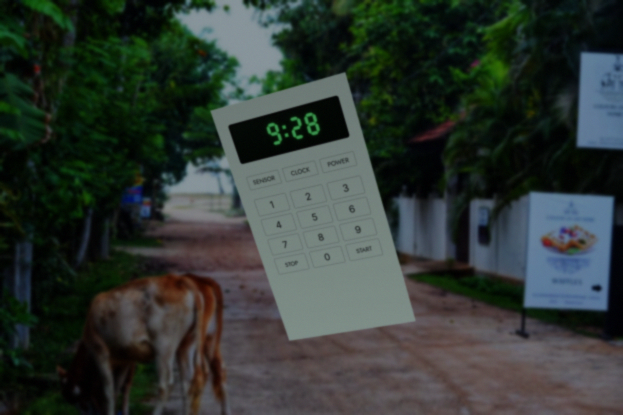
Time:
h=9 m=28
